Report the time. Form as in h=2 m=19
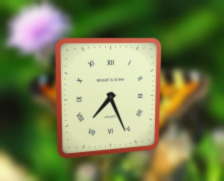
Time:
h=7 m=26
